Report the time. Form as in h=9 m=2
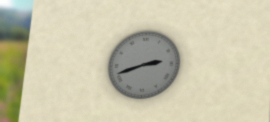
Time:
h=2 m=42
